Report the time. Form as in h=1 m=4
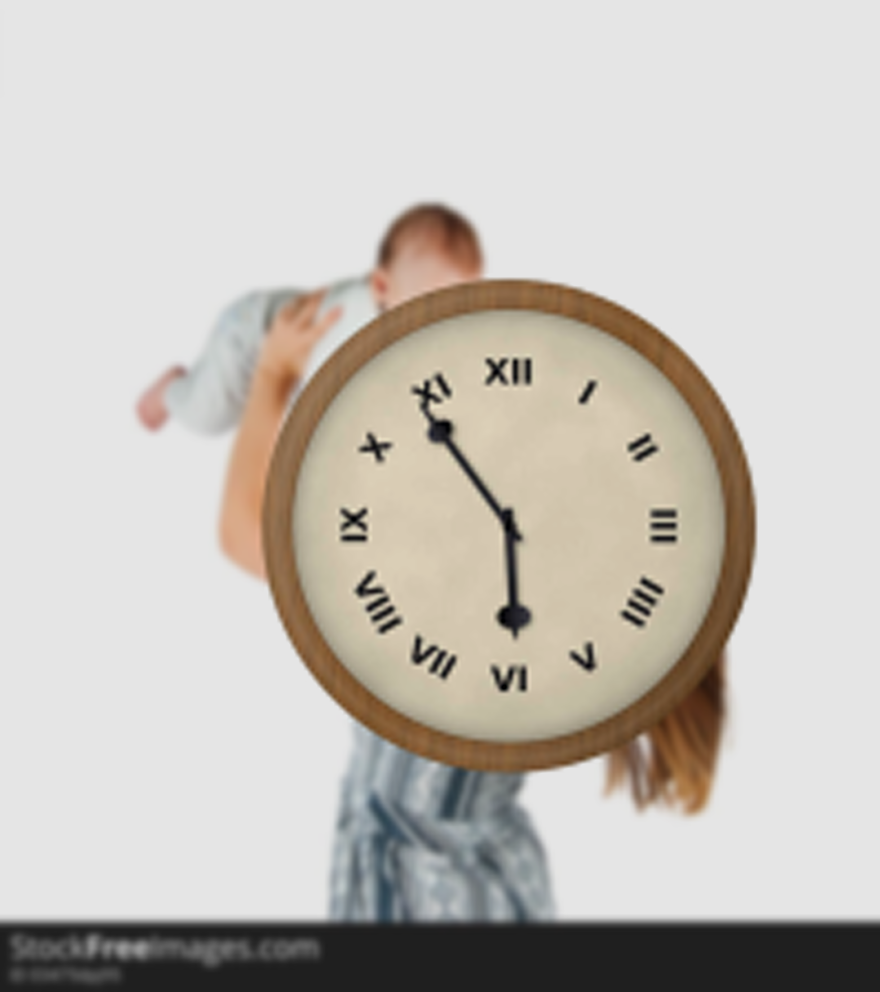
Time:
h=5 m=54
